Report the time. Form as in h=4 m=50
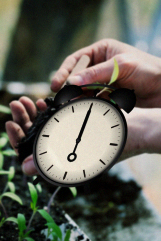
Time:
h=6 m=0
